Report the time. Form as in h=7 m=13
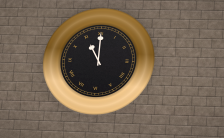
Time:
h=11 m=0
